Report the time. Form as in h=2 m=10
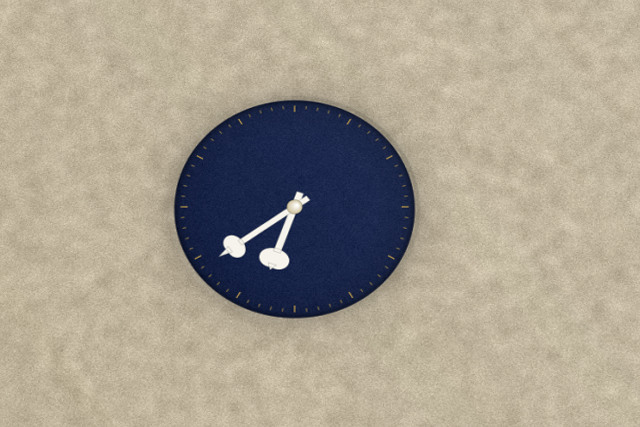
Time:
h=6 m=39
